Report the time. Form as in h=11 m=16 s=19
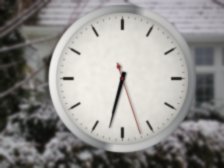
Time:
h=6 m=32 s=27
